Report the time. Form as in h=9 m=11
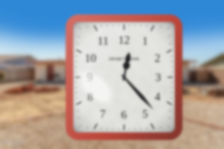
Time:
h=12 m=23
